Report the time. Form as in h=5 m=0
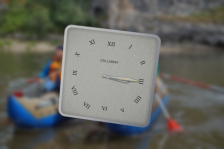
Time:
h=3 m=15
